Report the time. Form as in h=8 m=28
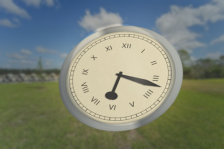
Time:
h=6 m=17
